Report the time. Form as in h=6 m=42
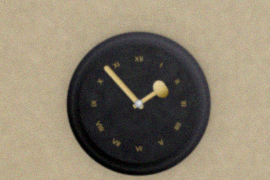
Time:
h=1 m=53
